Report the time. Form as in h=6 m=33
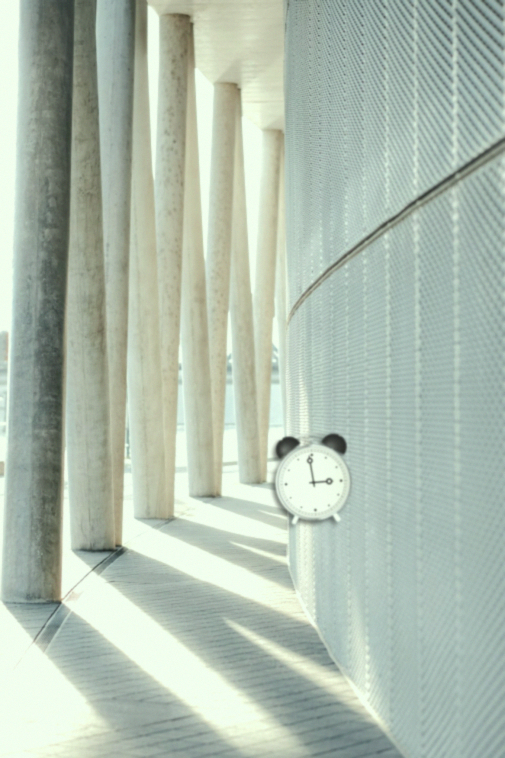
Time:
h=2 m=59
